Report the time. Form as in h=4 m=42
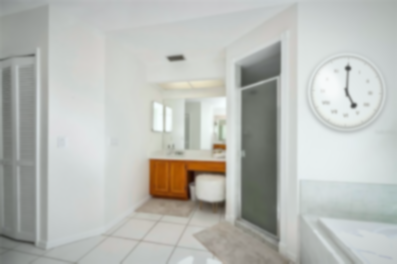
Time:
h=5 m=0
